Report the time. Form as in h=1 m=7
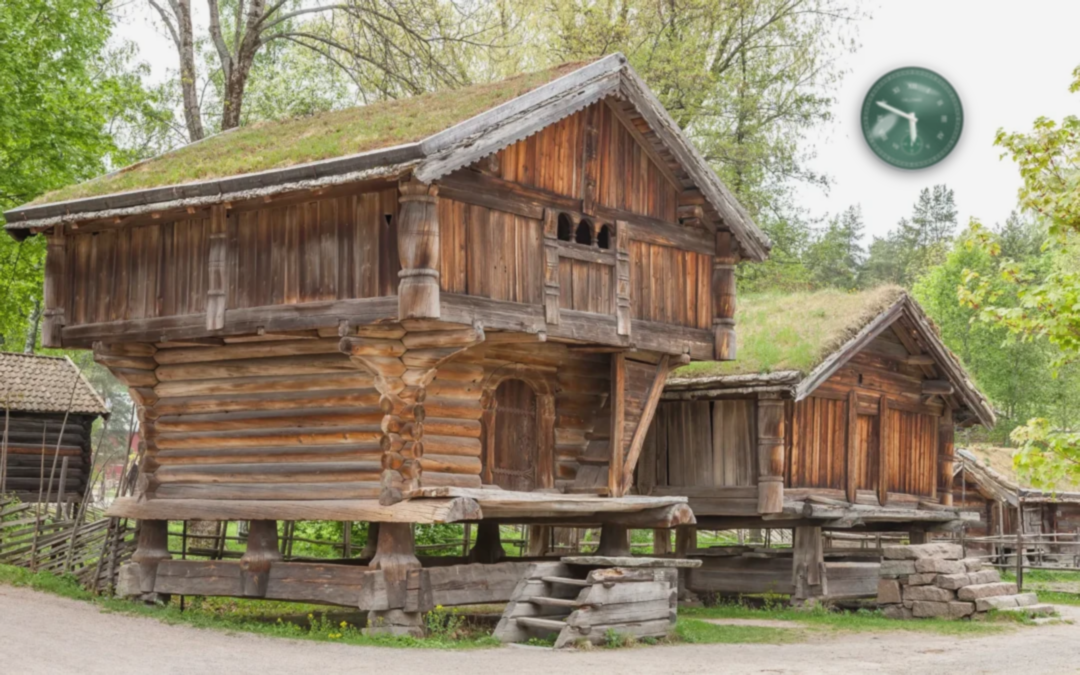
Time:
h=5 m=49
